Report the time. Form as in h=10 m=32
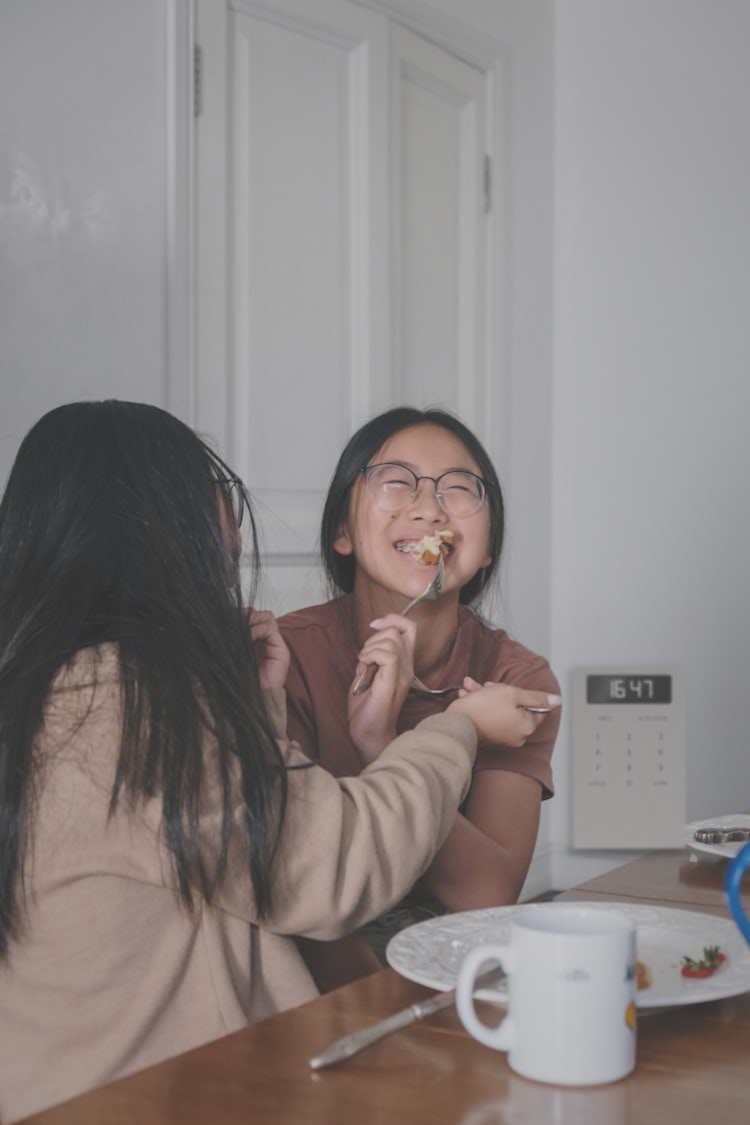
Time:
h=16 m=47
